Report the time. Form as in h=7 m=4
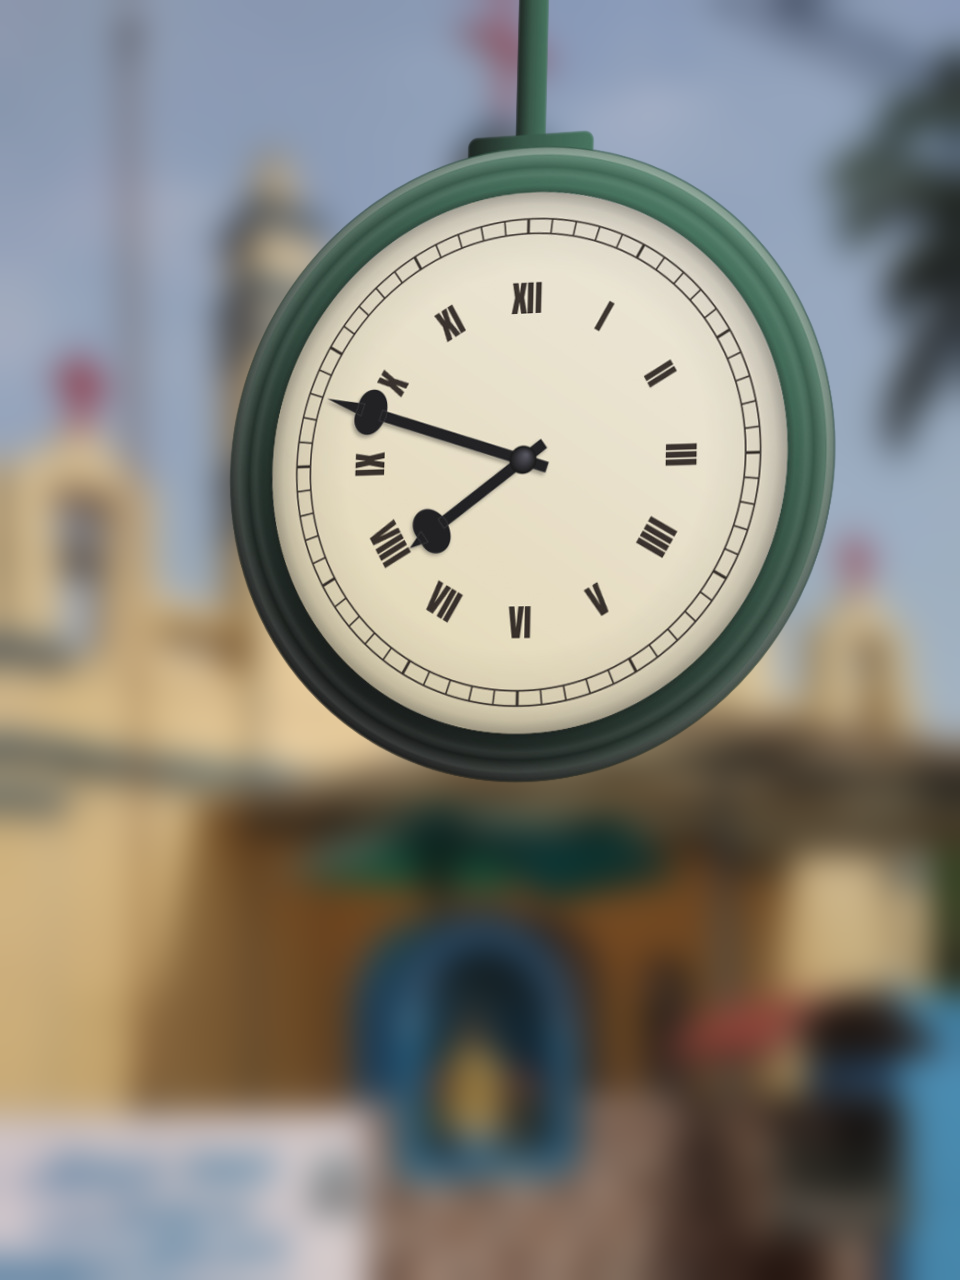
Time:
h=7 m=48
